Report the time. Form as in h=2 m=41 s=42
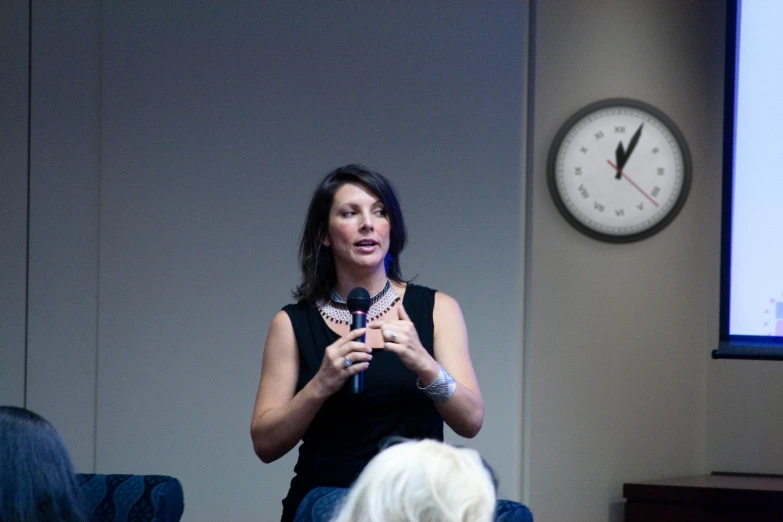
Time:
h=12 m=4 s=22
